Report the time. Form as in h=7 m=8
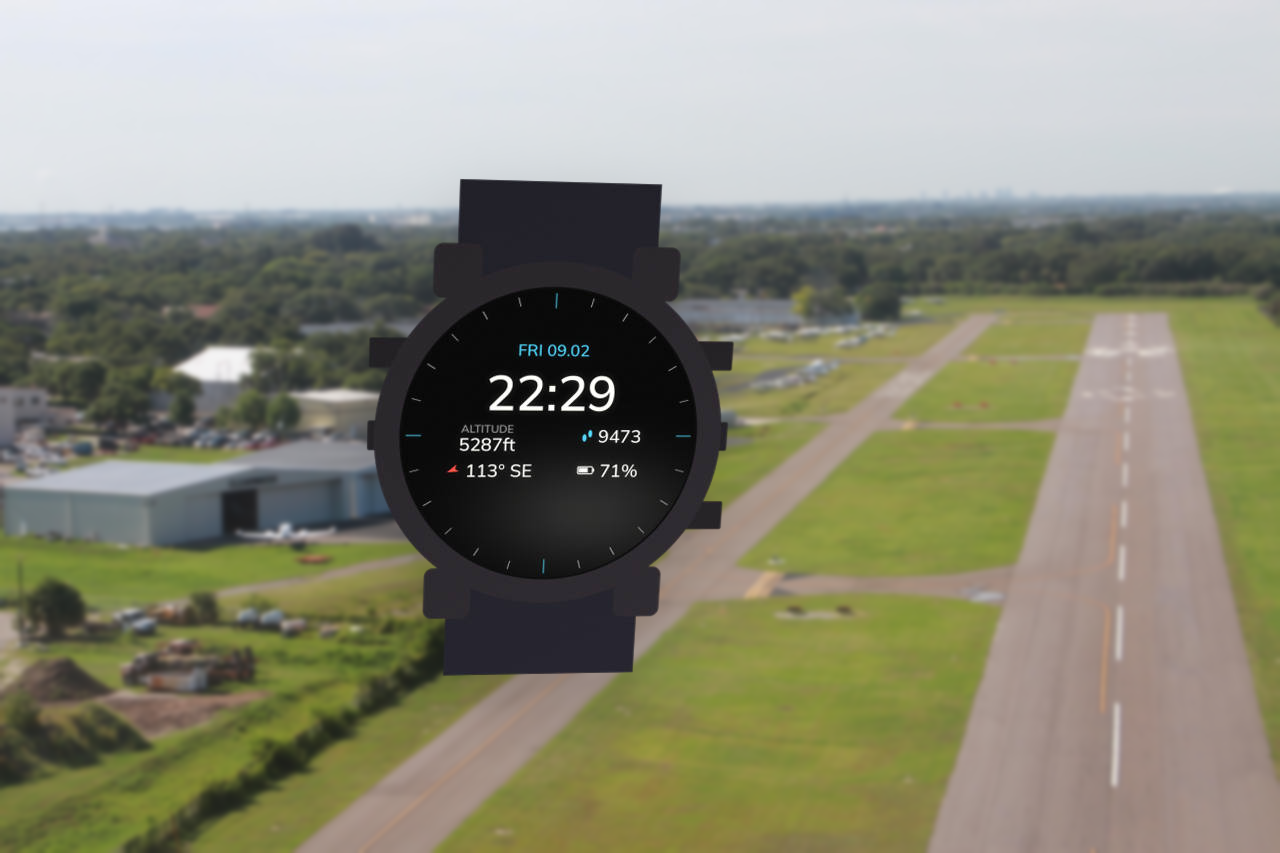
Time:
h=22 m=29
